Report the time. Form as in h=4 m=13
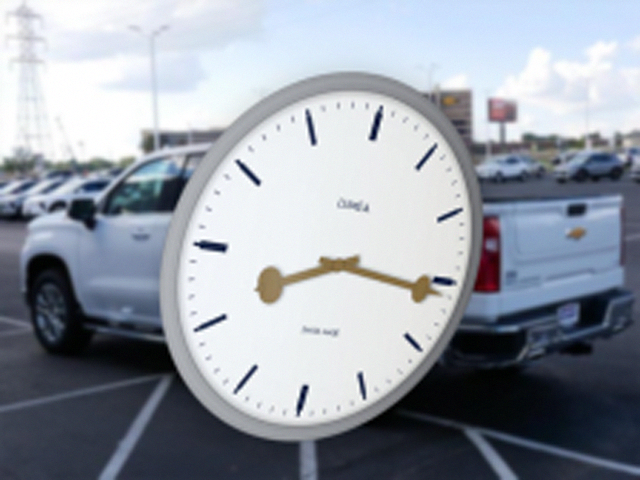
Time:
h=8 m=16
